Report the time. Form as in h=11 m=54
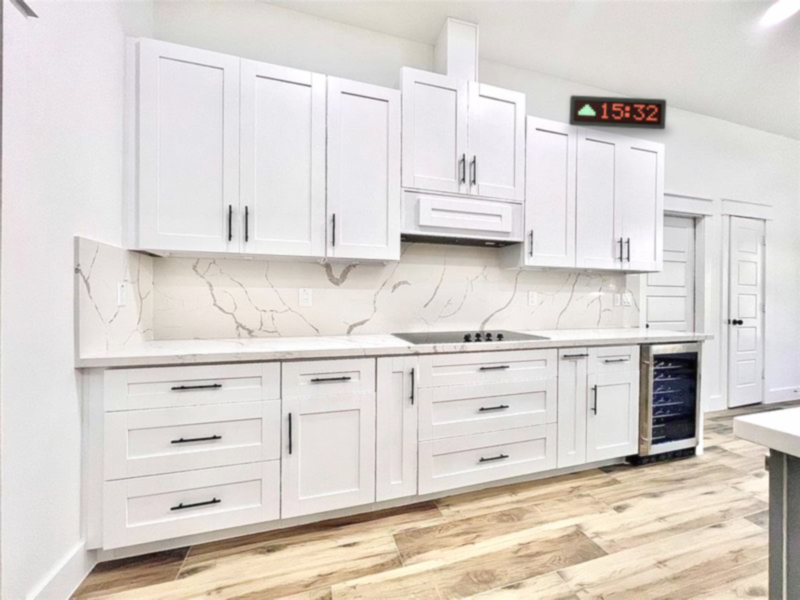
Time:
h=15 m=32
